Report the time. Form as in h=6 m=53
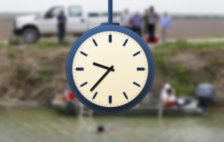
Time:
h=9 m=37
